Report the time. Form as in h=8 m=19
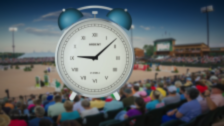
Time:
h=9 m=8
